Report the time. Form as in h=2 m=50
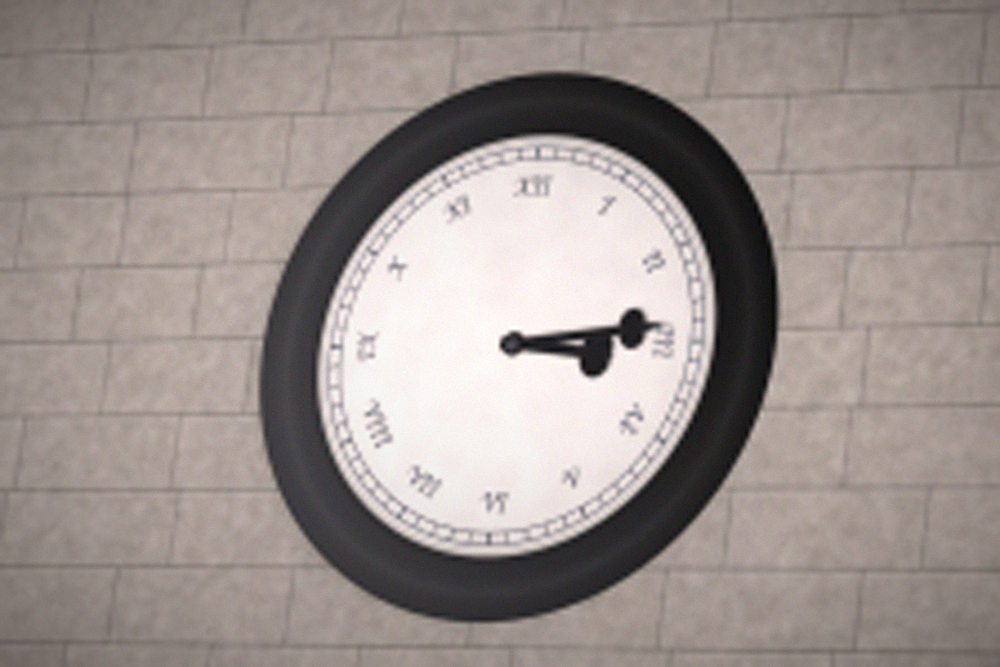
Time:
h=3 m=14
